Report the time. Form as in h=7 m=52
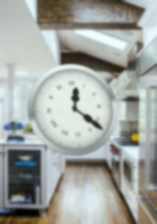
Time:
h=12 m=22
